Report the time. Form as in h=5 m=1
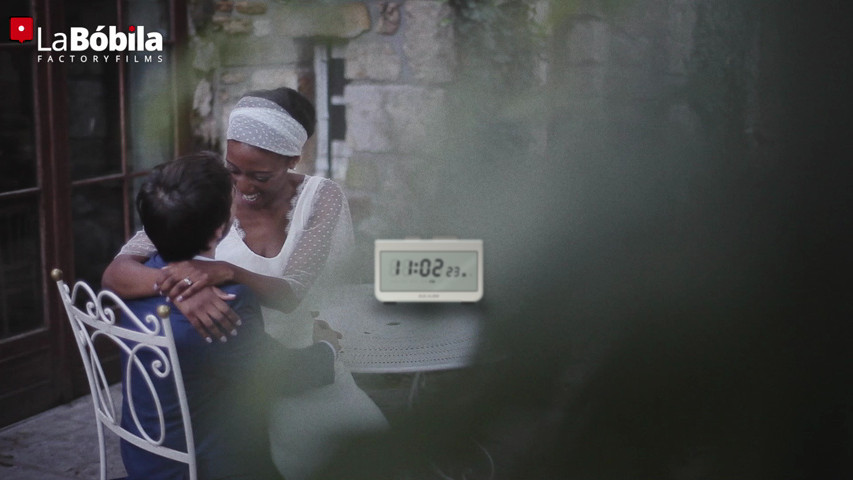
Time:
h=11 m=2
